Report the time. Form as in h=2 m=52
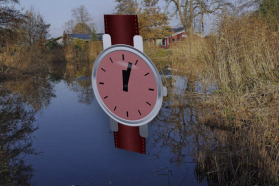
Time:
h=12 m=3
